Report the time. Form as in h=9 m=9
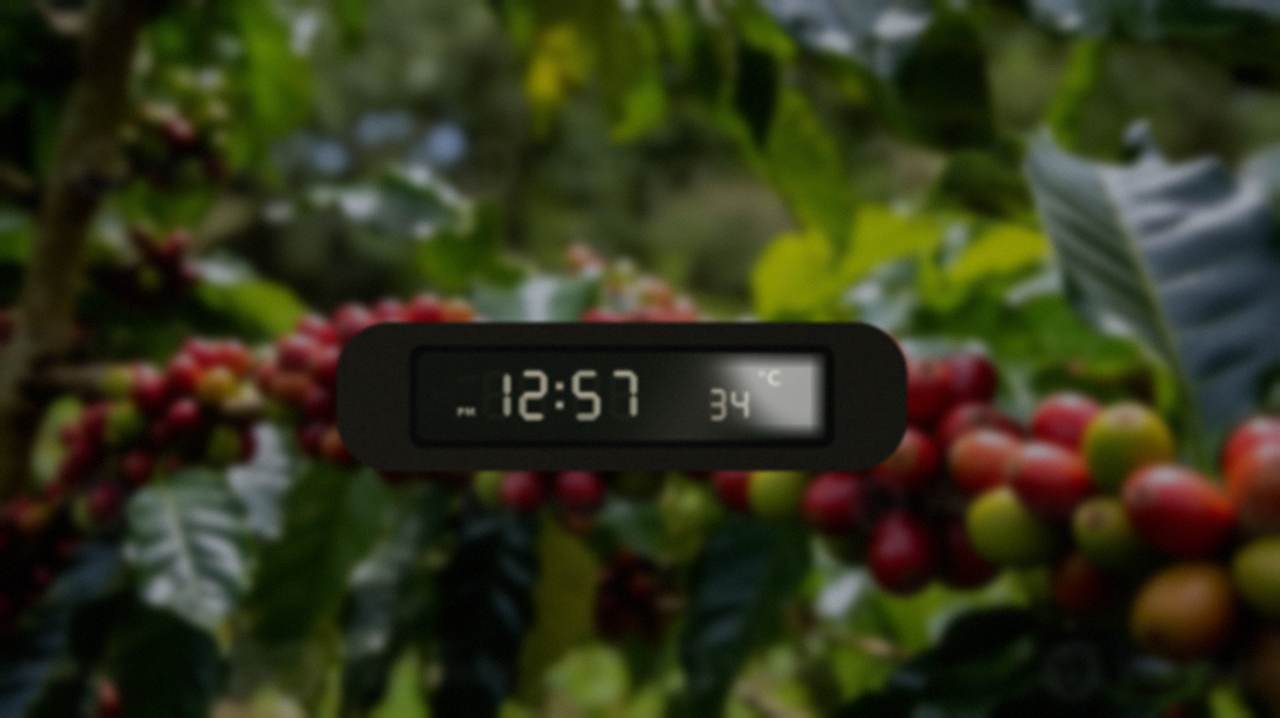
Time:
h=12 m=57
